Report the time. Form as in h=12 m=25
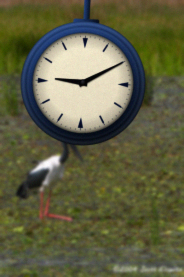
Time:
h=9 m=10
